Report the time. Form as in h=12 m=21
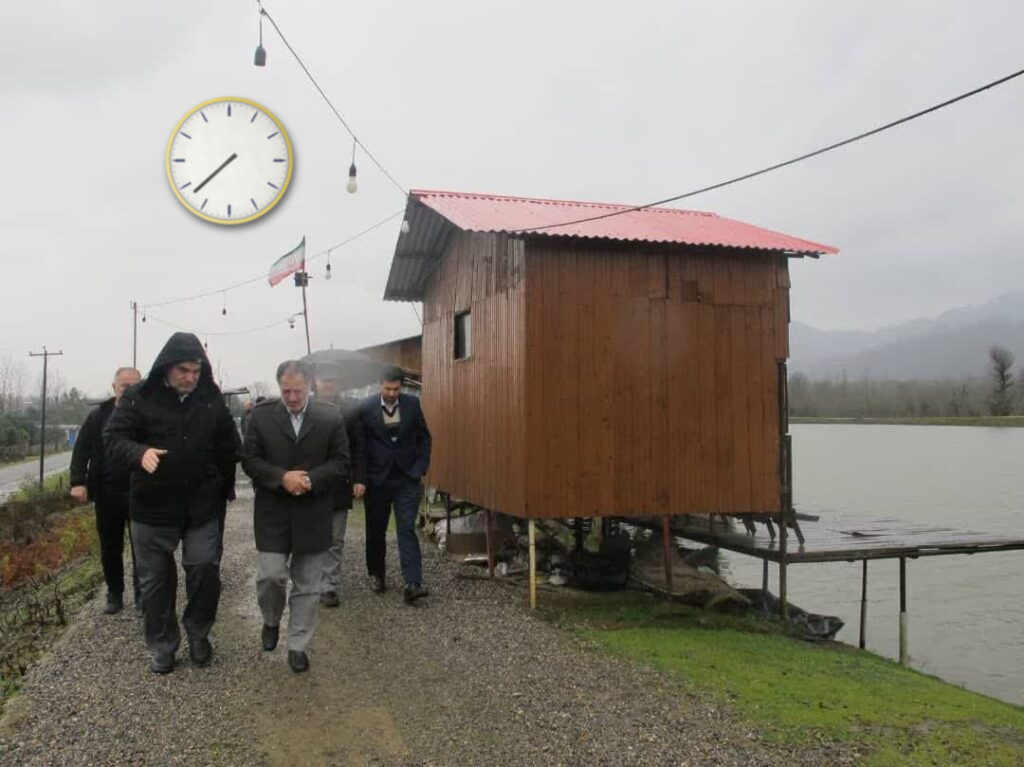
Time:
h=7 m=38
